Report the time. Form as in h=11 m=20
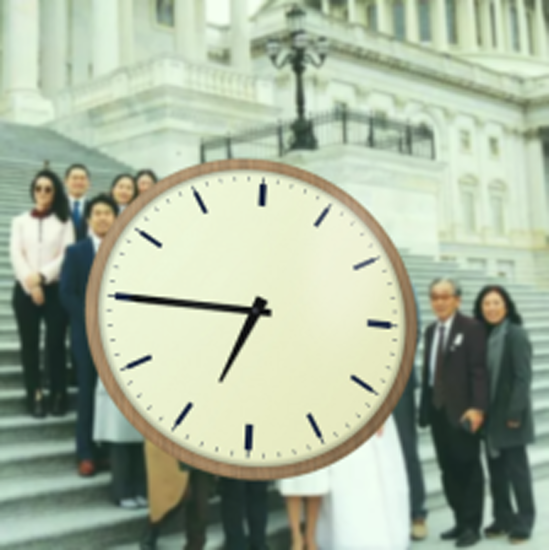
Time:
h=6 m=45
